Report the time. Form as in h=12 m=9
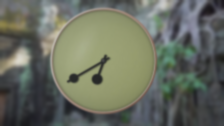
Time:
h=6 m=40
